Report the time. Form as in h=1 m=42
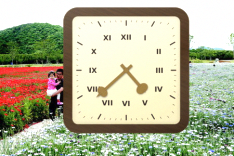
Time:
h=4 m=38
